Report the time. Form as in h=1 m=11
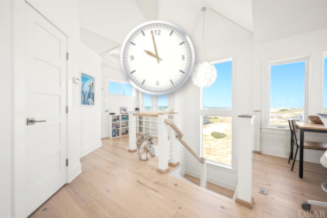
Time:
h=9 m=58
